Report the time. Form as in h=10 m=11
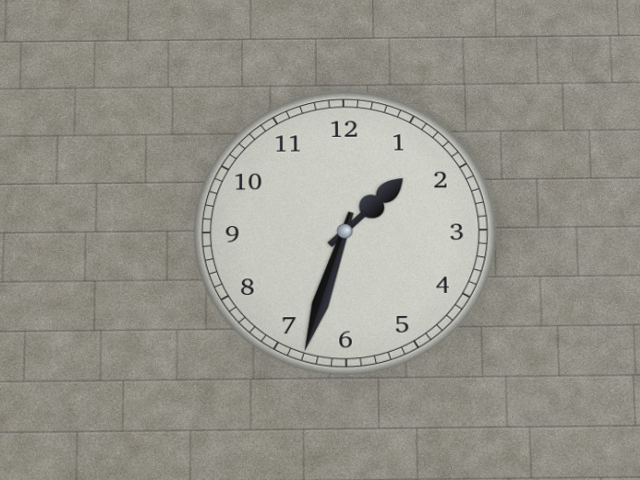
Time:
h=1 m=33
